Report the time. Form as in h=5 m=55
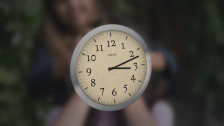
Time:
h=3 m=12
